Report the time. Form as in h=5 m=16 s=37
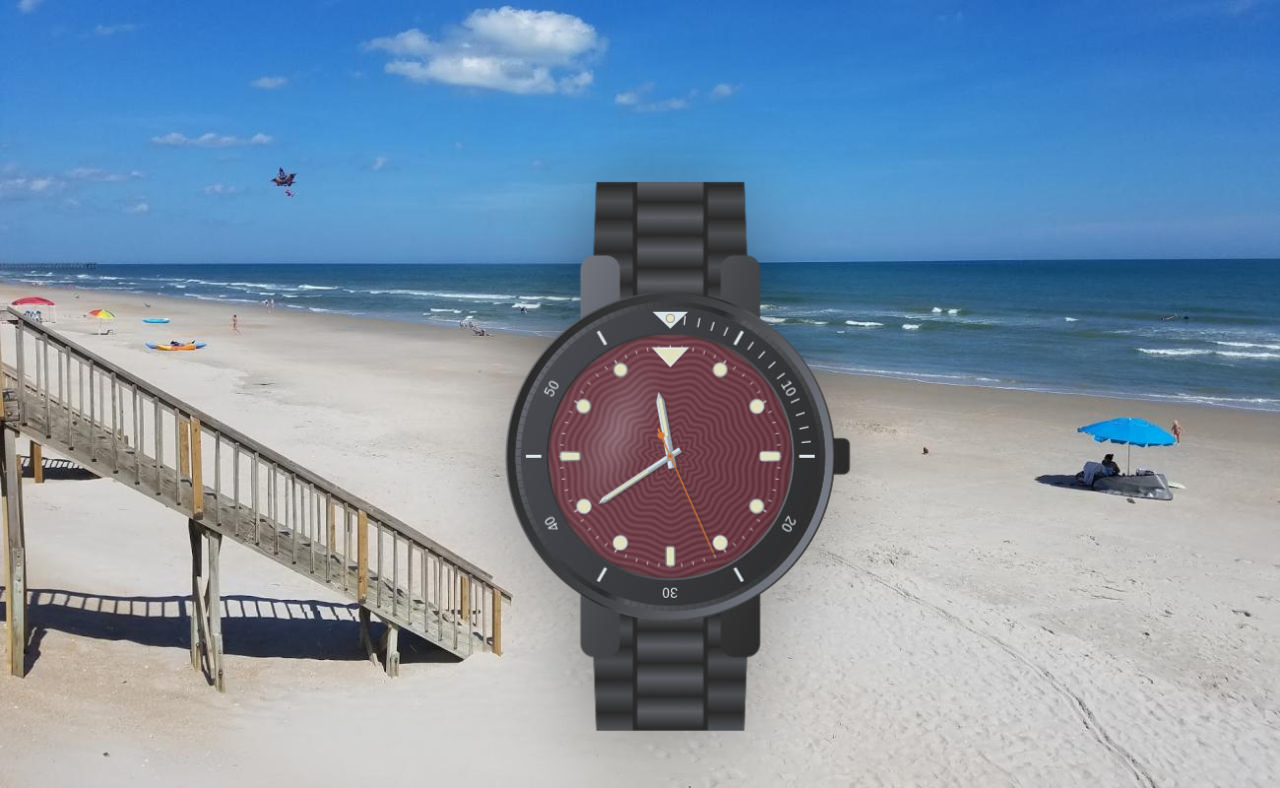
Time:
h=11 m=39 s=26
